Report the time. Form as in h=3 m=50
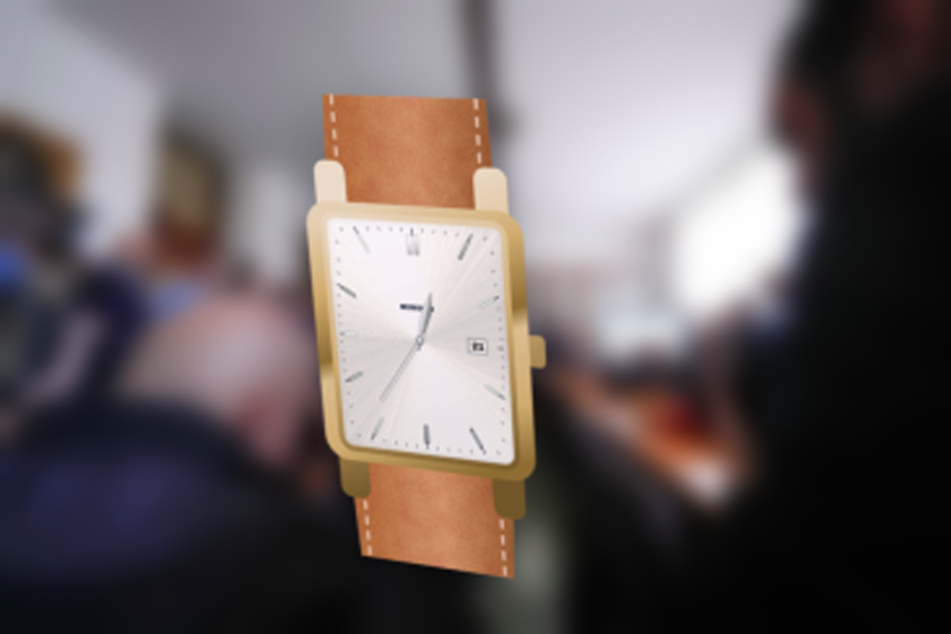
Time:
h=12 m=36
